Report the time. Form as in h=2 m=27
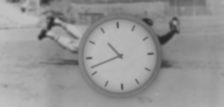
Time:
h=10 m=42
